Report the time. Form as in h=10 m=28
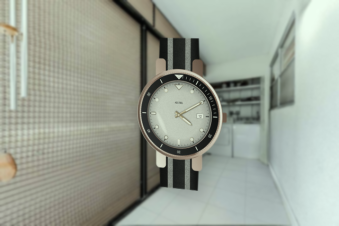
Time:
h=4 m=10
